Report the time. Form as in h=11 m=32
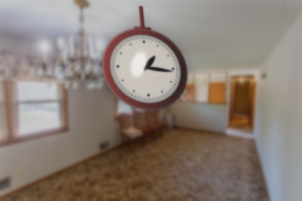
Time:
h=1 m=16
